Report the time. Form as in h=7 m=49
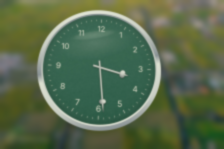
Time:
h=3 m=29
